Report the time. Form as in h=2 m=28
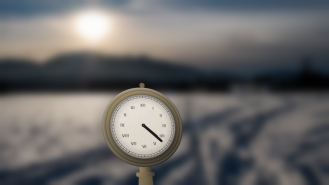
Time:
h=4 m=22
